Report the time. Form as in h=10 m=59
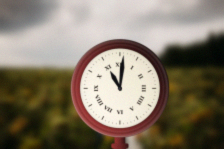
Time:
h=11 m=1
